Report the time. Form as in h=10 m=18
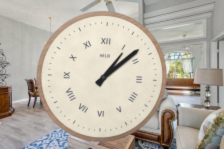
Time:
h=1 m=8
